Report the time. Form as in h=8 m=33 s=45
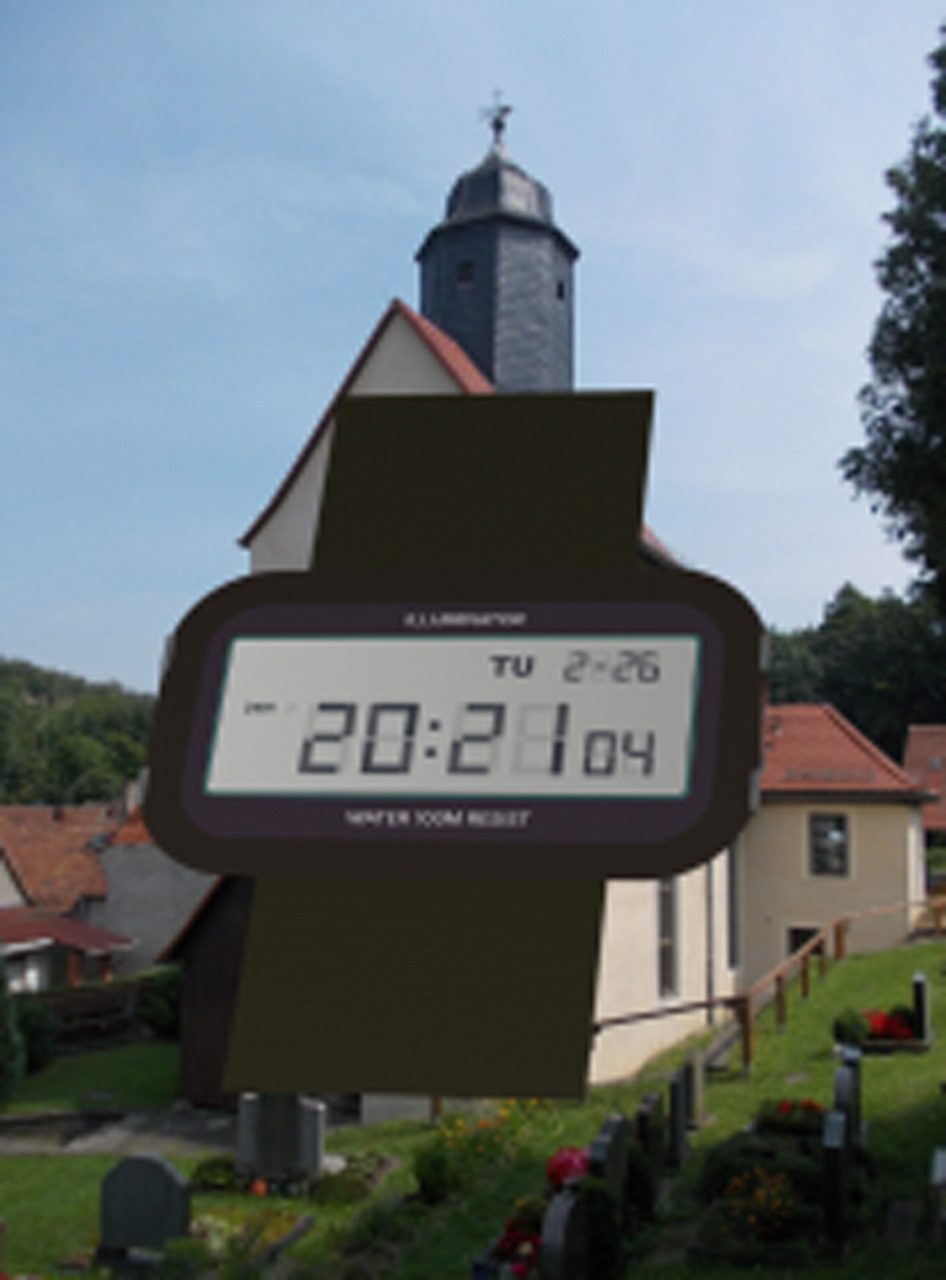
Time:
h=20 m=21 s=4
